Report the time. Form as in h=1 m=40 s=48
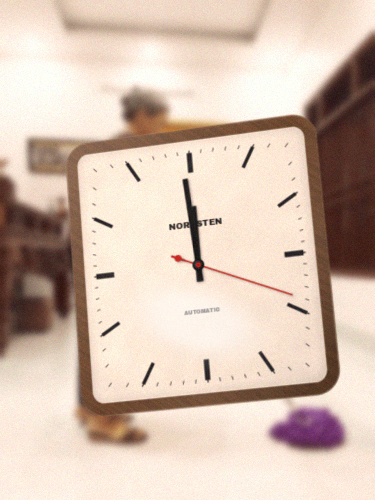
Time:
h=11 m=59 s=19
